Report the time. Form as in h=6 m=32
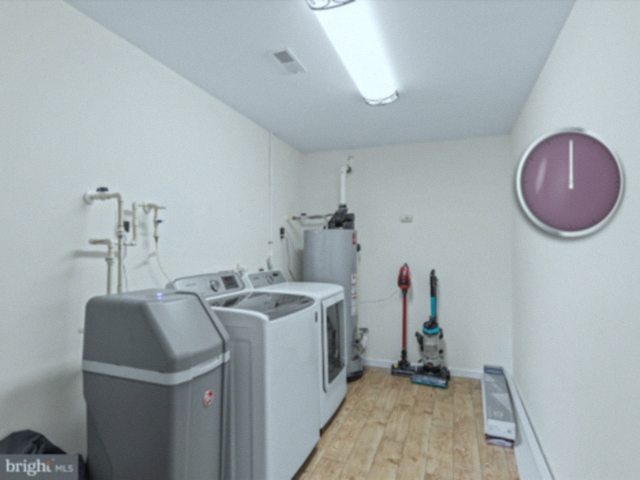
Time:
h=12 m=0
